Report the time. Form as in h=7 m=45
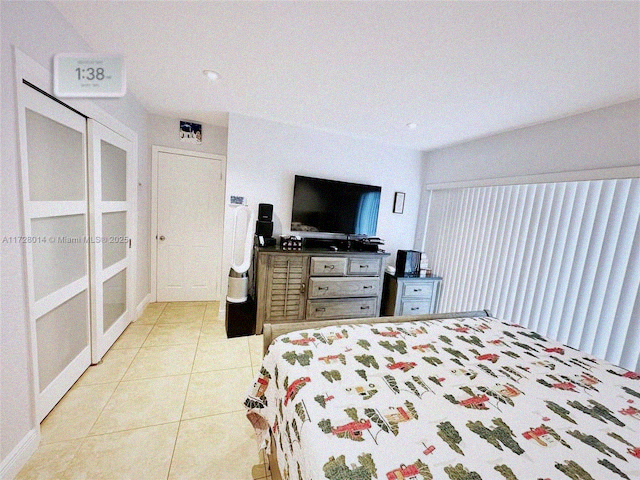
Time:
h=1 m=38
